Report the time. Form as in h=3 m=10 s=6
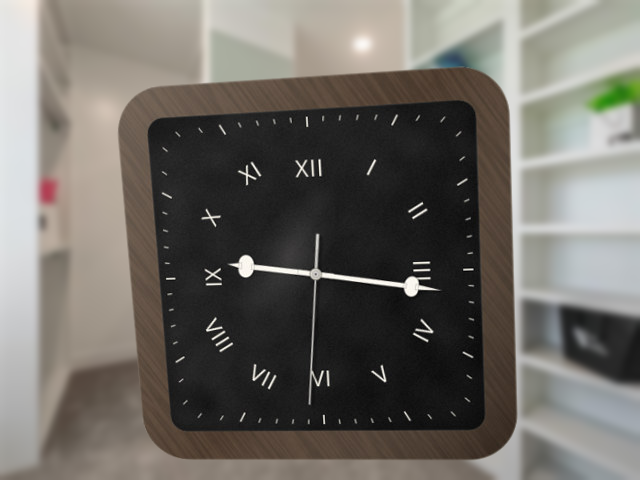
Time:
h=9 m=16 s=31
